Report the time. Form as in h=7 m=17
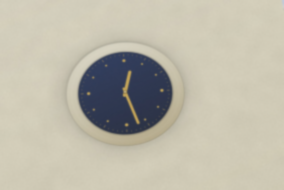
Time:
h=12 m=27
